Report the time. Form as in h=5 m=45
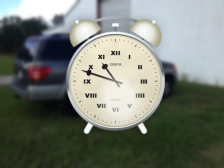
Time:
h=10 m=48
